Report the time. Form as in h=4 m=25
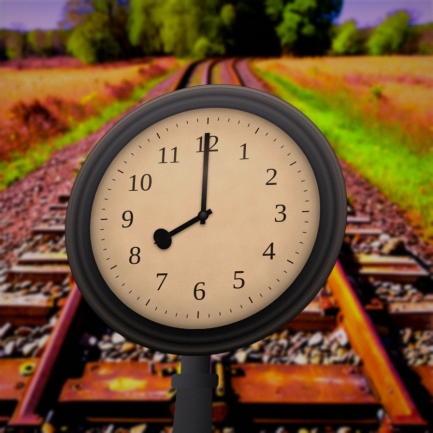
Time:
h=8 m=0
